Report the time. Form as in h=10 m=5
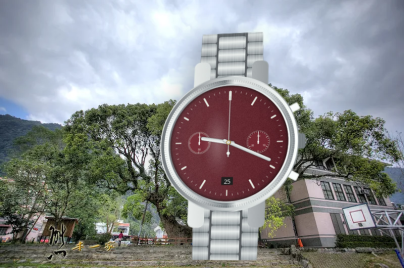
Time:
h=9 m=19
